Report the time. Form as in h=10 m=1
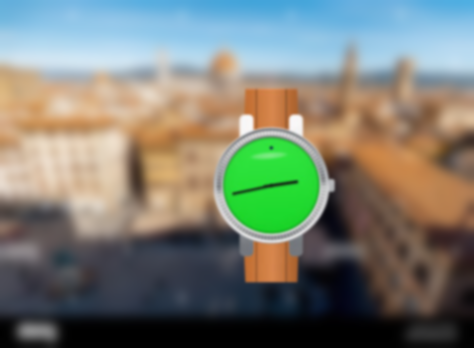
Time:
h=2 m=43
